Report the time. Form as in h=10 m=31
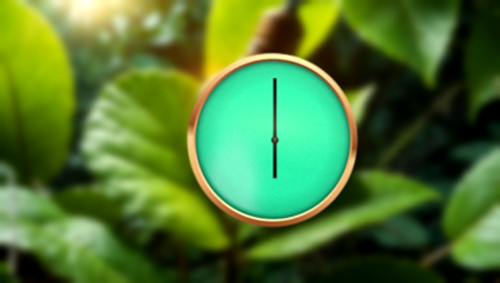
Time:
h=6 m=0
